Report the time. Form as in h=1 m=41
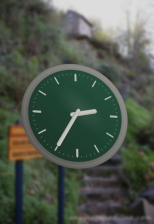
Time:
h=2 m=35
